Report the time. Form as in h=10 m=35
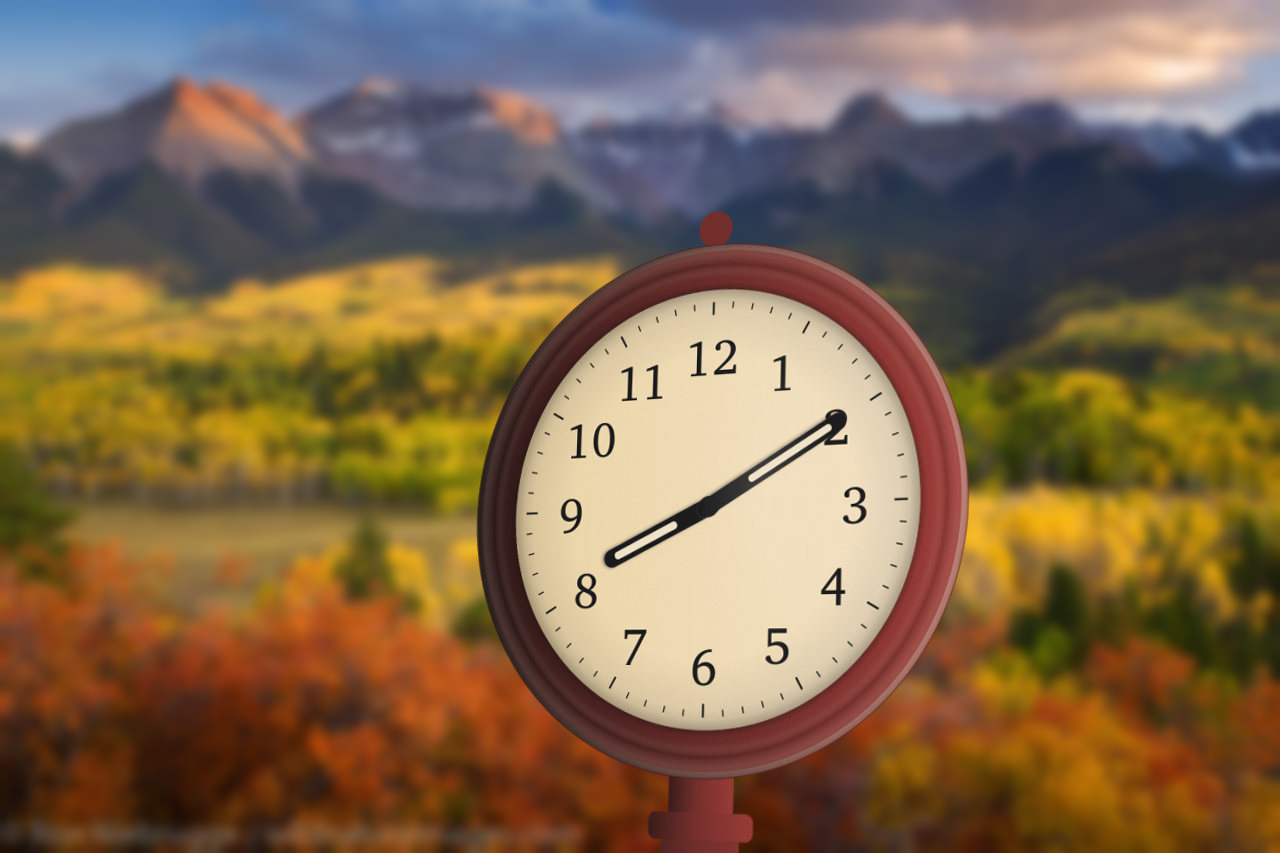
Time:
h=8 m=10
